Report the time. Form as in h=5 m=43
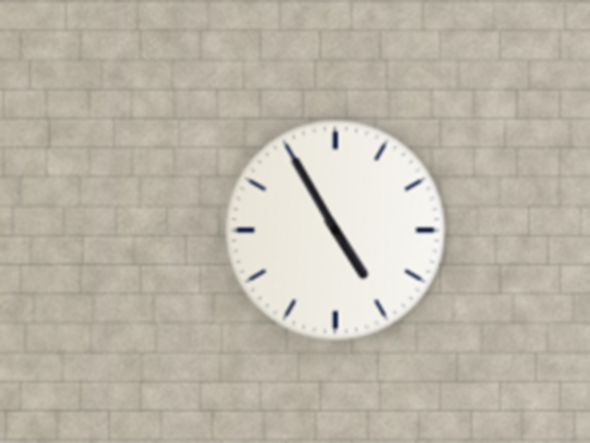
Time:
h=4 m=55
